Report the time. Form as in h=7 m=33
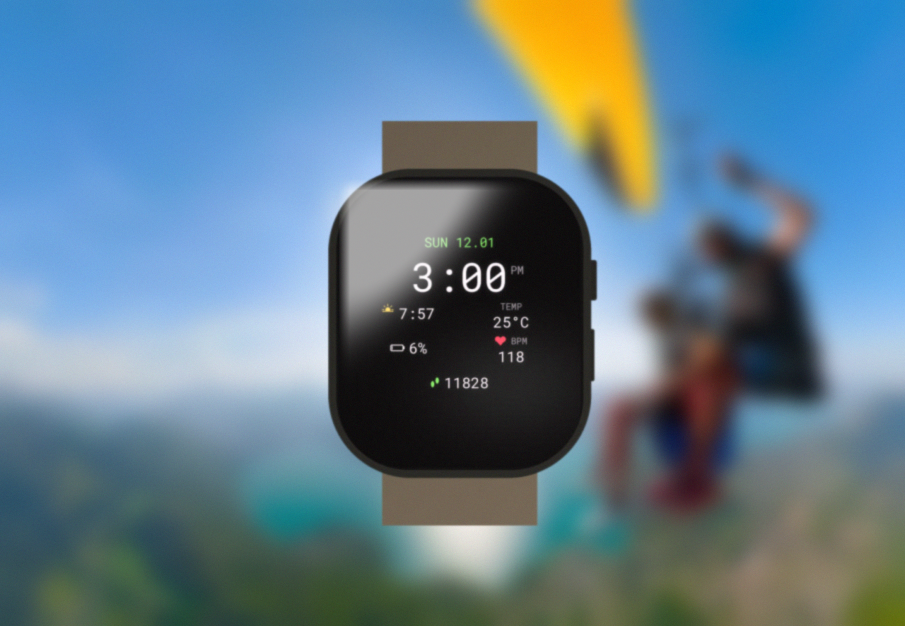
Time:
h=3 m=0
